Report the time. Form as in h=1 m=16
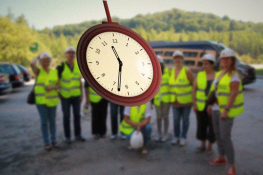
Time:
h=11 m=33
